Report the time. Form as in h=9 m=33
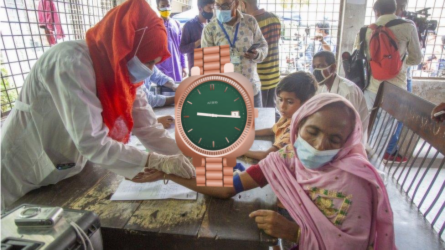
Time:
h=9 m=16
